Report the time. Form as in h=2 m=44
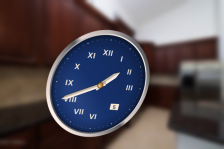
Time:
h=1 m=41
